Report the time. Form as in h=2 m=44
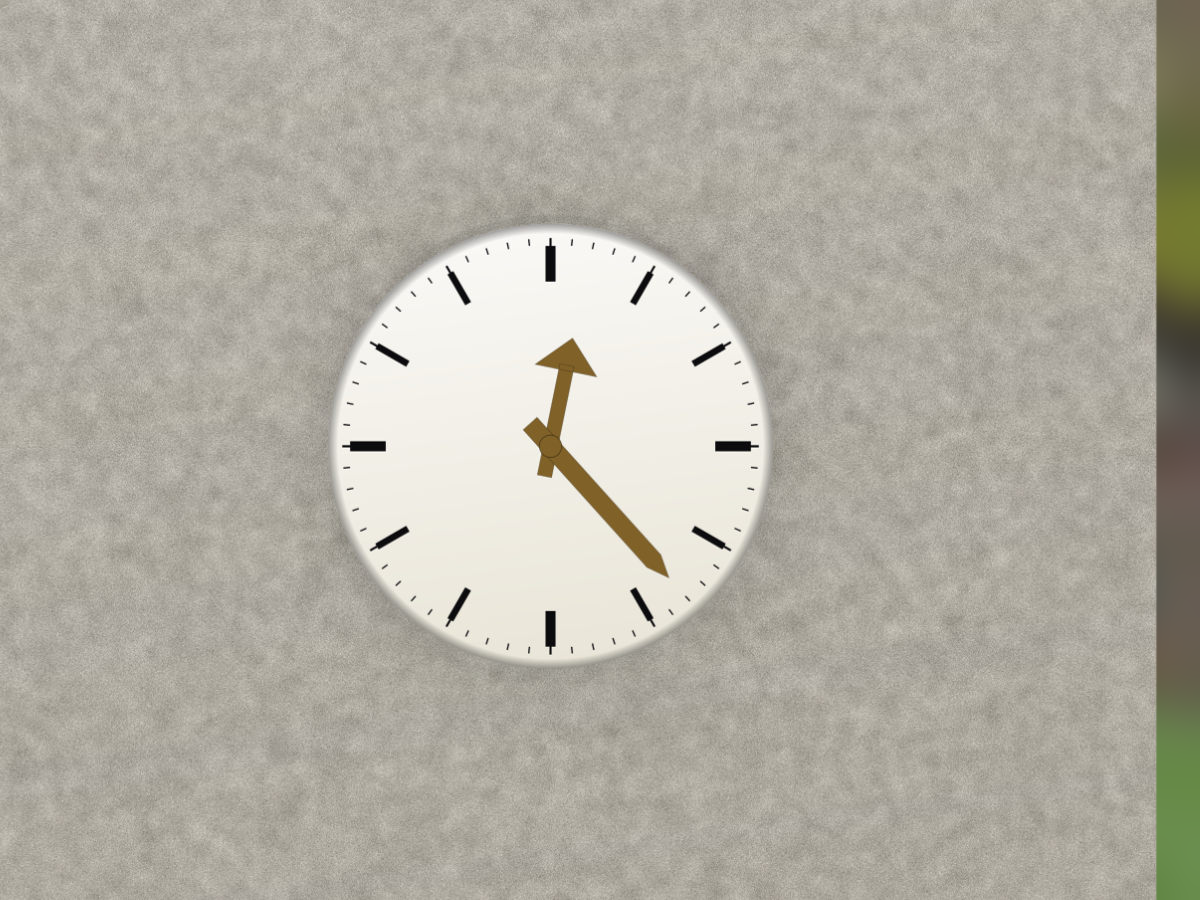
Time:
h=12 m=23
